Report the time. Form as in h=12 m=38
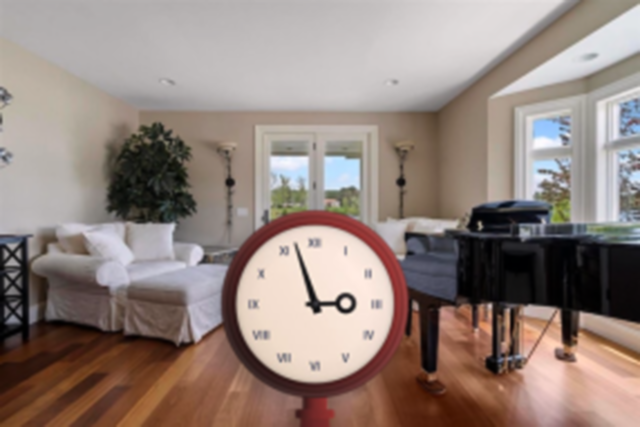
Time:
h=2 m=57
